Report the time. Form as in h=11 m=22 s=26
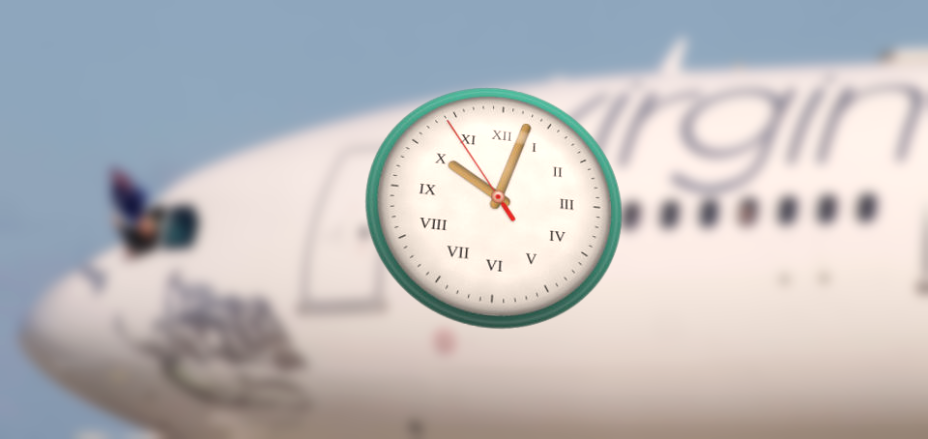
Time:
h=10 m=2 s=54
